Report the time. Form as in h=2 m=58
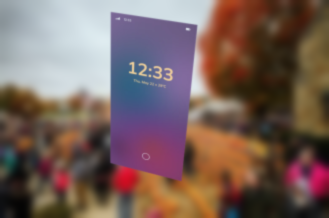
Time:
h=12 m=33
